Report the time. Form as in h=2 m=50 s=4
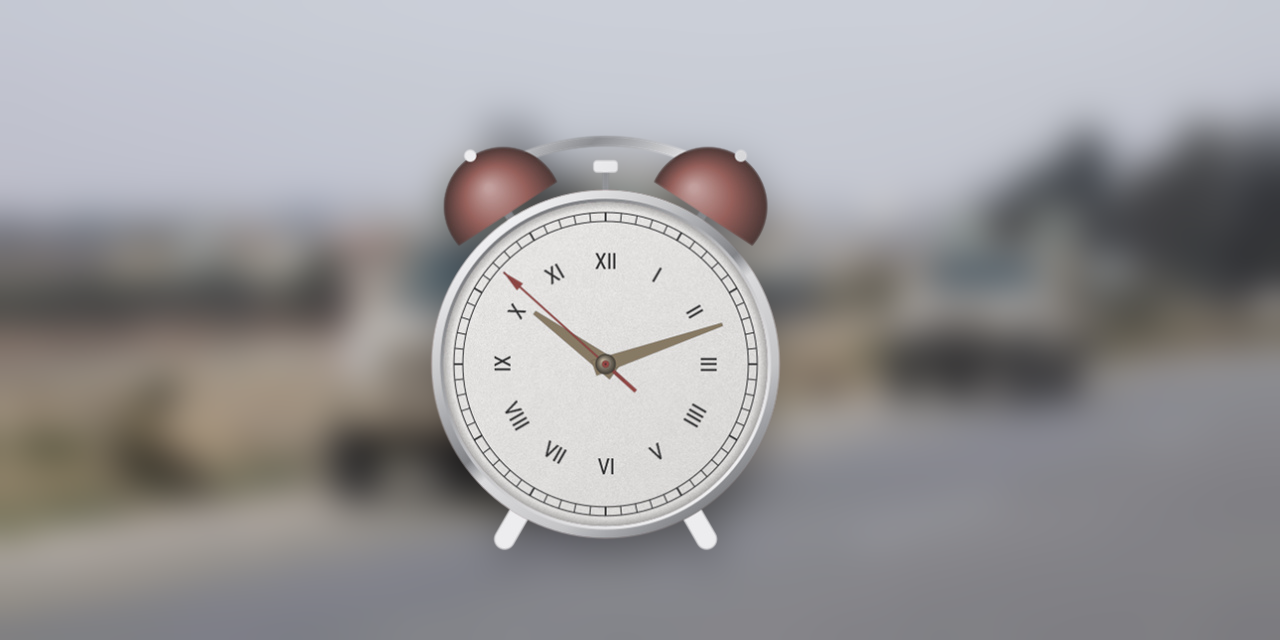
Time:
h=10 m=11 s=52
